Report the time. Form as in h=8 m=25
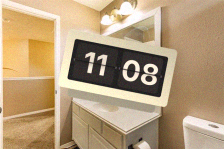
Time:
h=11 m=8
